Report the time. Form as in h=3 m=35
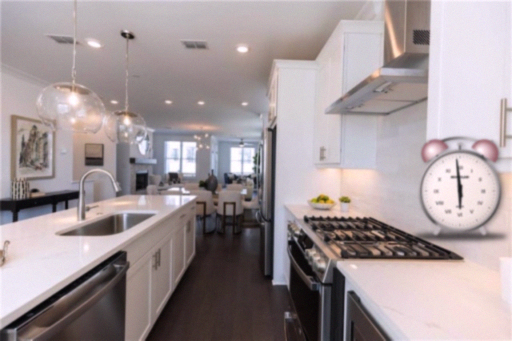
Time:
h=5 m=59
